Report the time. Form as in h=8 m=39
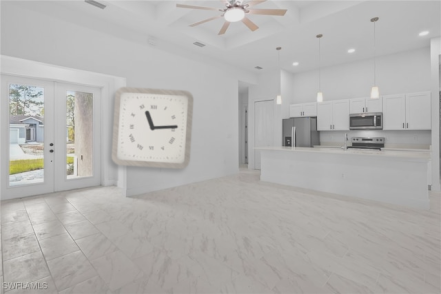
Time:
h=11 m=14
